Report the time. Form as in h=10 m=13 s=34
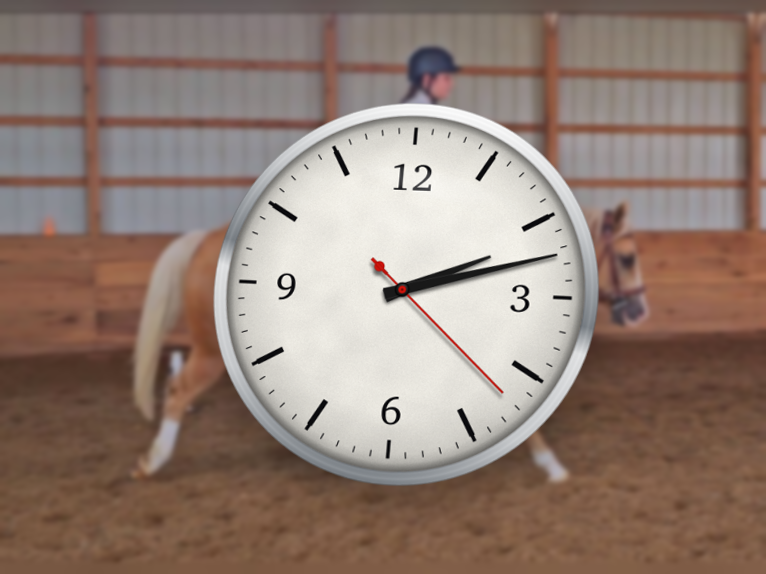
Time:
h=2 m=12 s=22
